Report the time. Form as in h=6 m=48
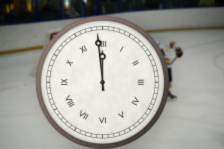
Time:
h=11 m=59
